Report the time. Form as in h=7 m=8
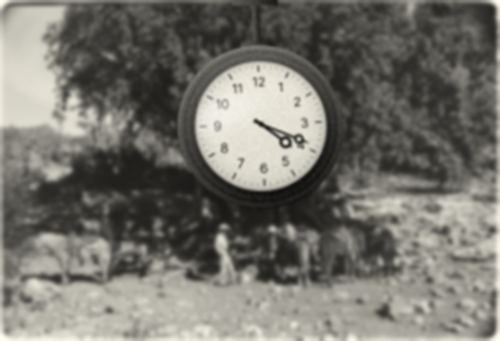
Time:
h=4 m=19
